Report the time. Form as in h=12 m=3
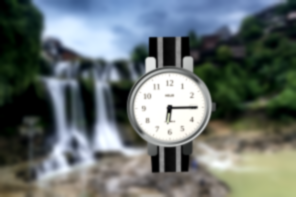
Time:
h=6 m=15
